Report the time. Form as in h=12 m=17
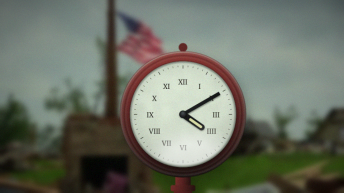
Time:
h=4 m=10
